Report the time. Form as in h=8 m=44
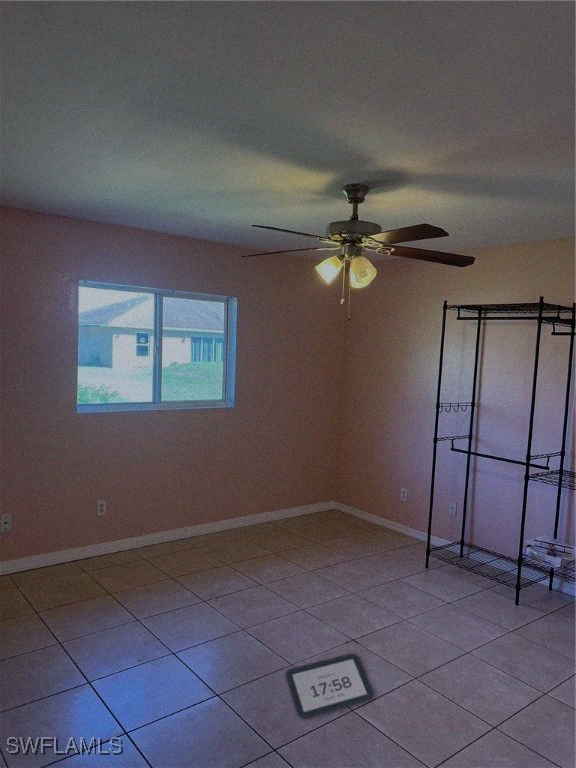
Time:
h=17 m=58
